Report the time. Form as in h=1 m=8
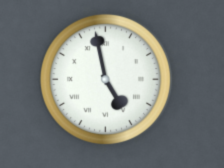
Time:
h=4 m=58
